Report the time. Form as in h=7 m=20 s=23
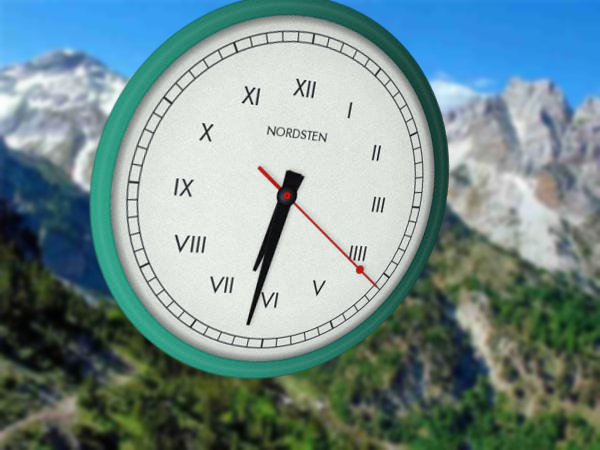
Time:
h=6 m=31 s=21
